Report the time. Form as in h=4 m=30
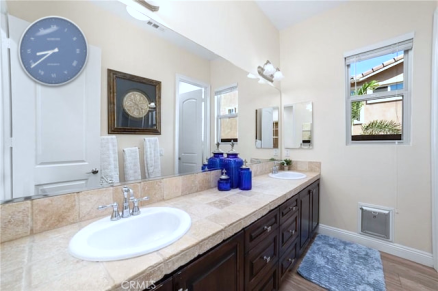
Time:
h=8 m=39
